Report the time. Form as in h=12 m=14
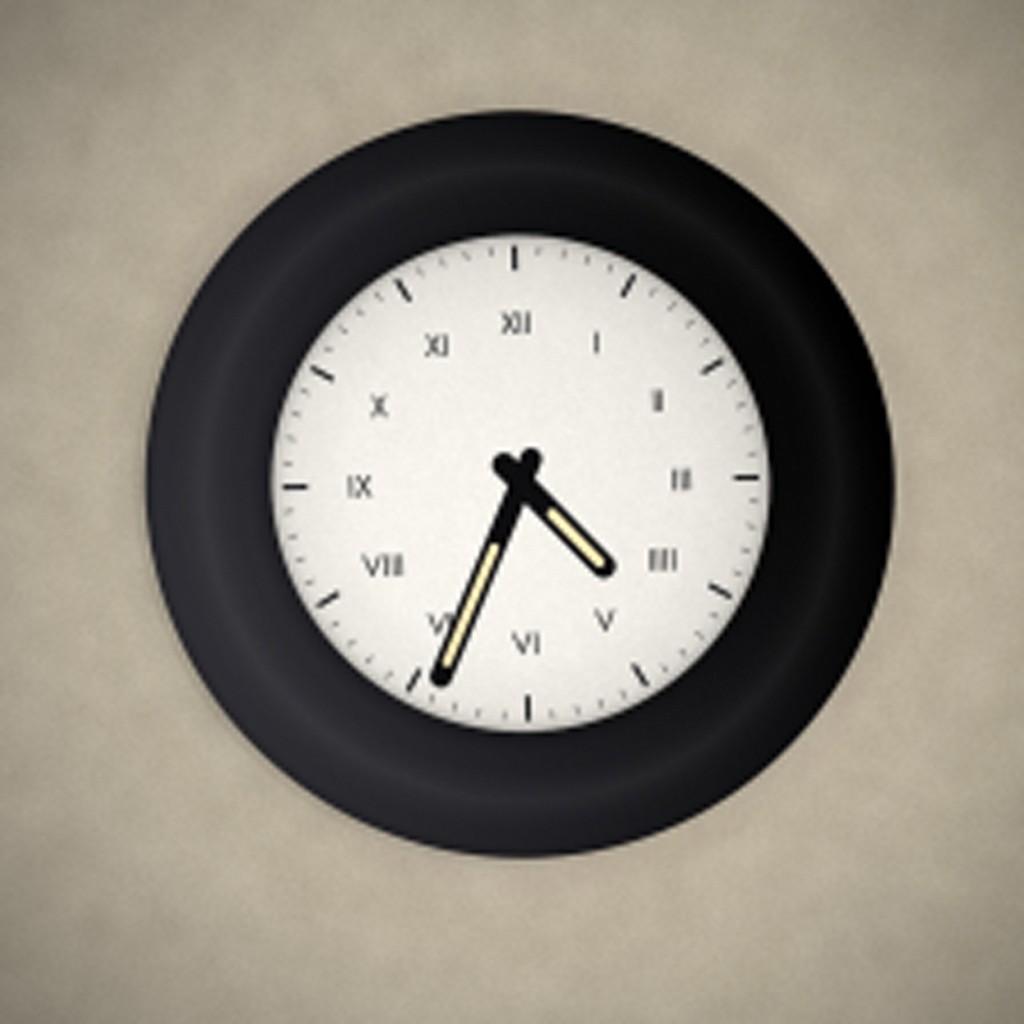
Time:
h=4 m=34
